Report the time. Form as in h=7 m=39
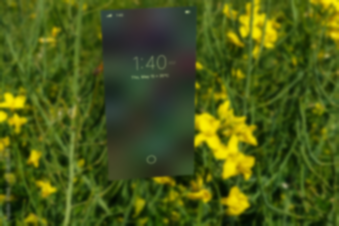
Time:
h=1 m=40
